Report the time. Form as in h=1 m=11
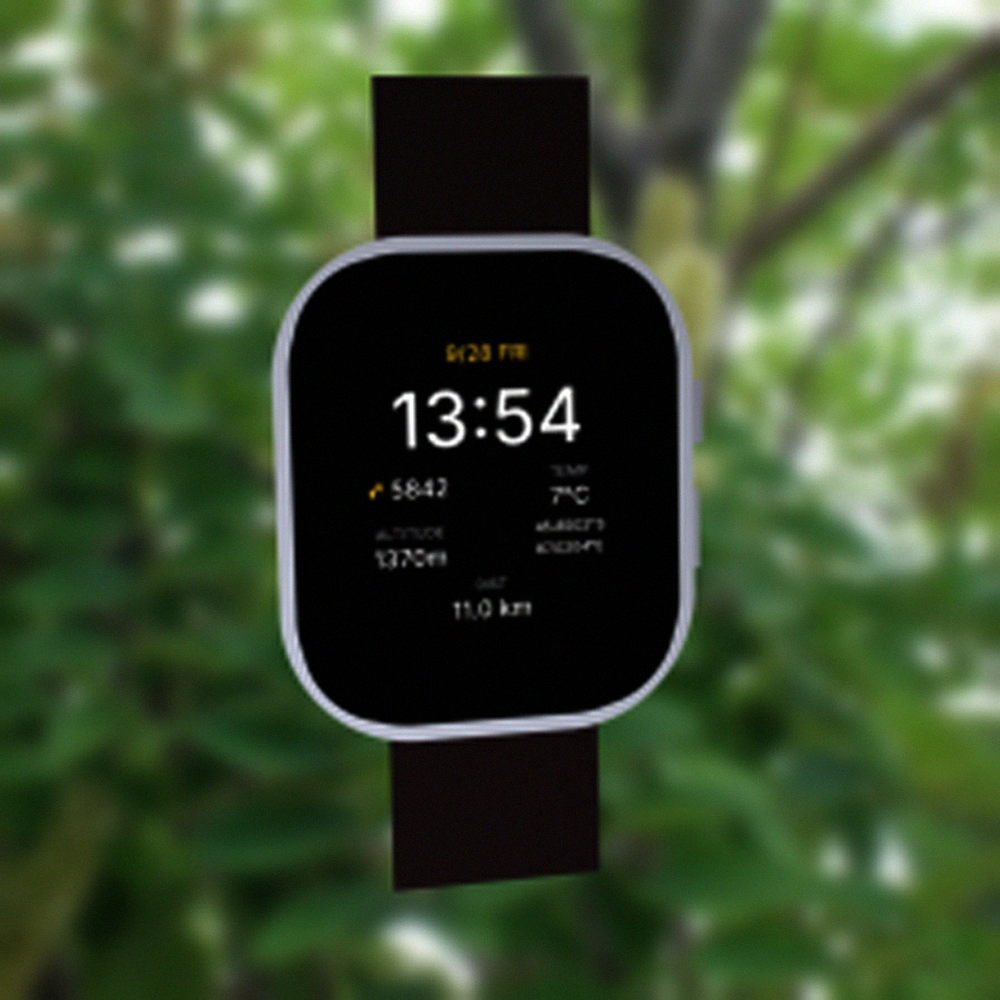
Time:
h=13 m=54
